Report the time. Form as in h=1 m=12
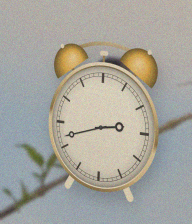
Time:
h=2 m=42
